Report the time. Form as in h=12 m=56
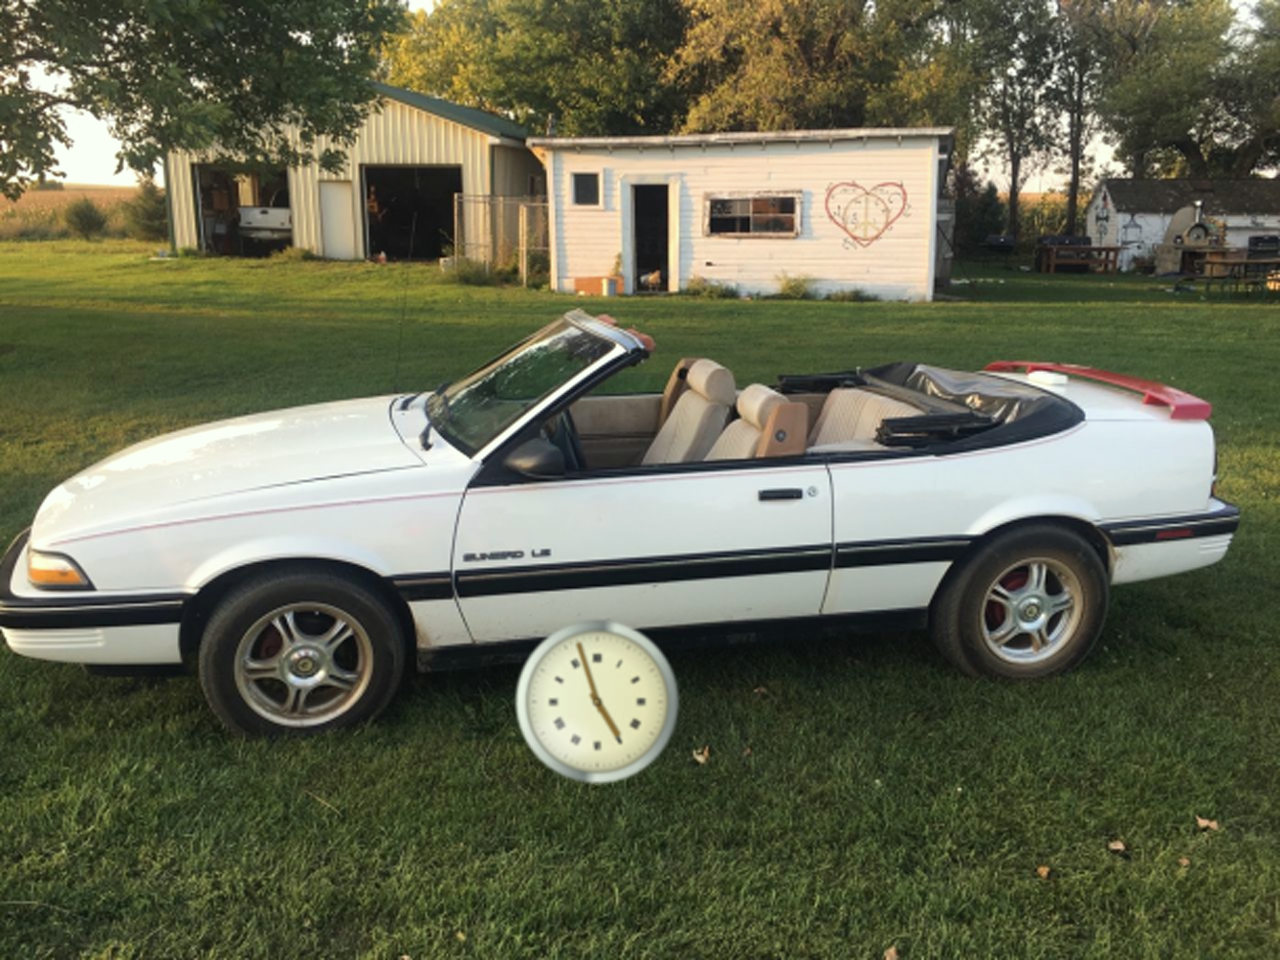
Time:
h=4 m=57
